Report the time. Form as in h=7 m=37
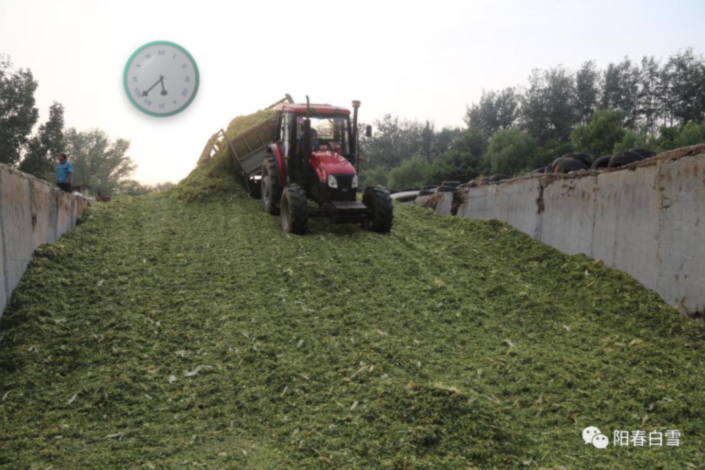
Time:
h=5 m=38
